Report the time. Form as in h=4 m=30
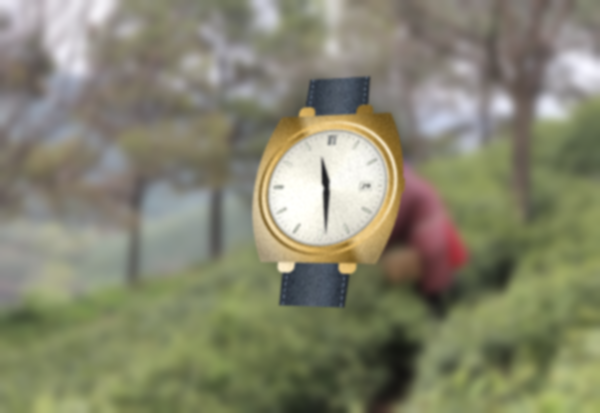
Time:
h=11 m=29
